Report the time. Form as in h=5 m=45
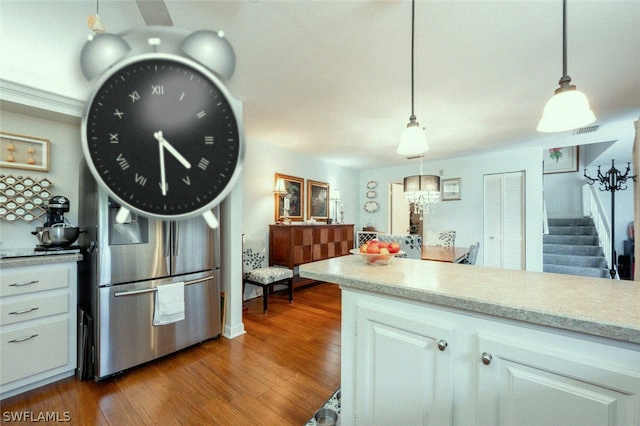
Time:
h=4 m=30
